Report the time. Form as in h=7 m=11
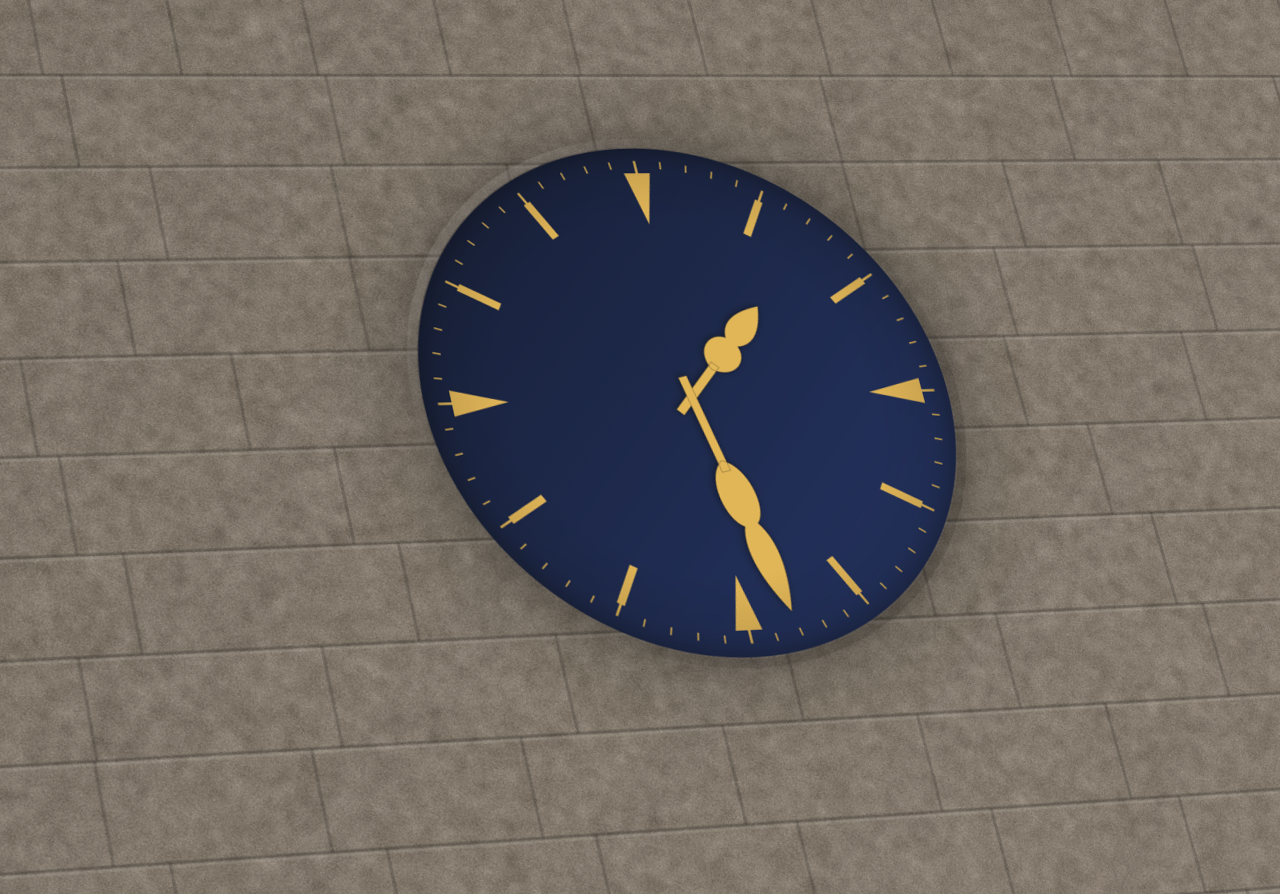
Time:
h=1 m=28
